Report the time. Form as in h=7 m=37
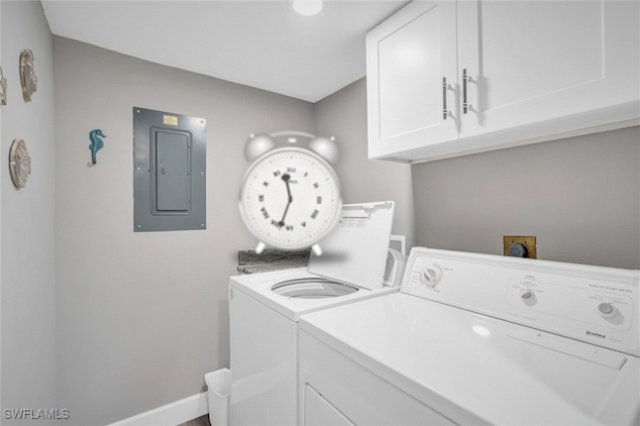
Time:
h=11 m=33
